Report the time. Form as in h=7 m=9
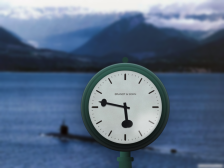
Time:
h=5 m=47
